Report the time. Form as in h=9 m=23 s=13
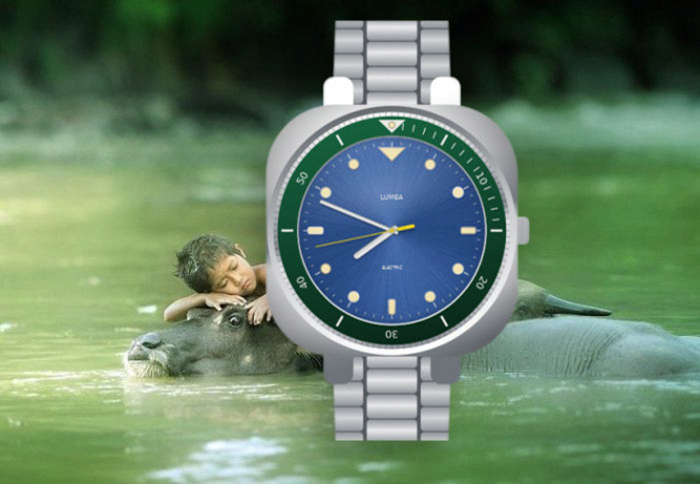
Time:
h=7 m=48 s=43
